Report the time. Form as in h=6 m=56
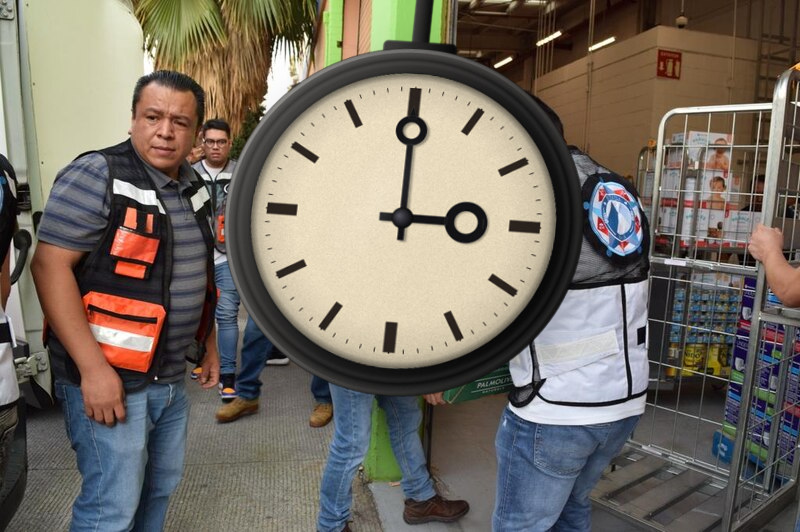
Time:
h=3 m=0
